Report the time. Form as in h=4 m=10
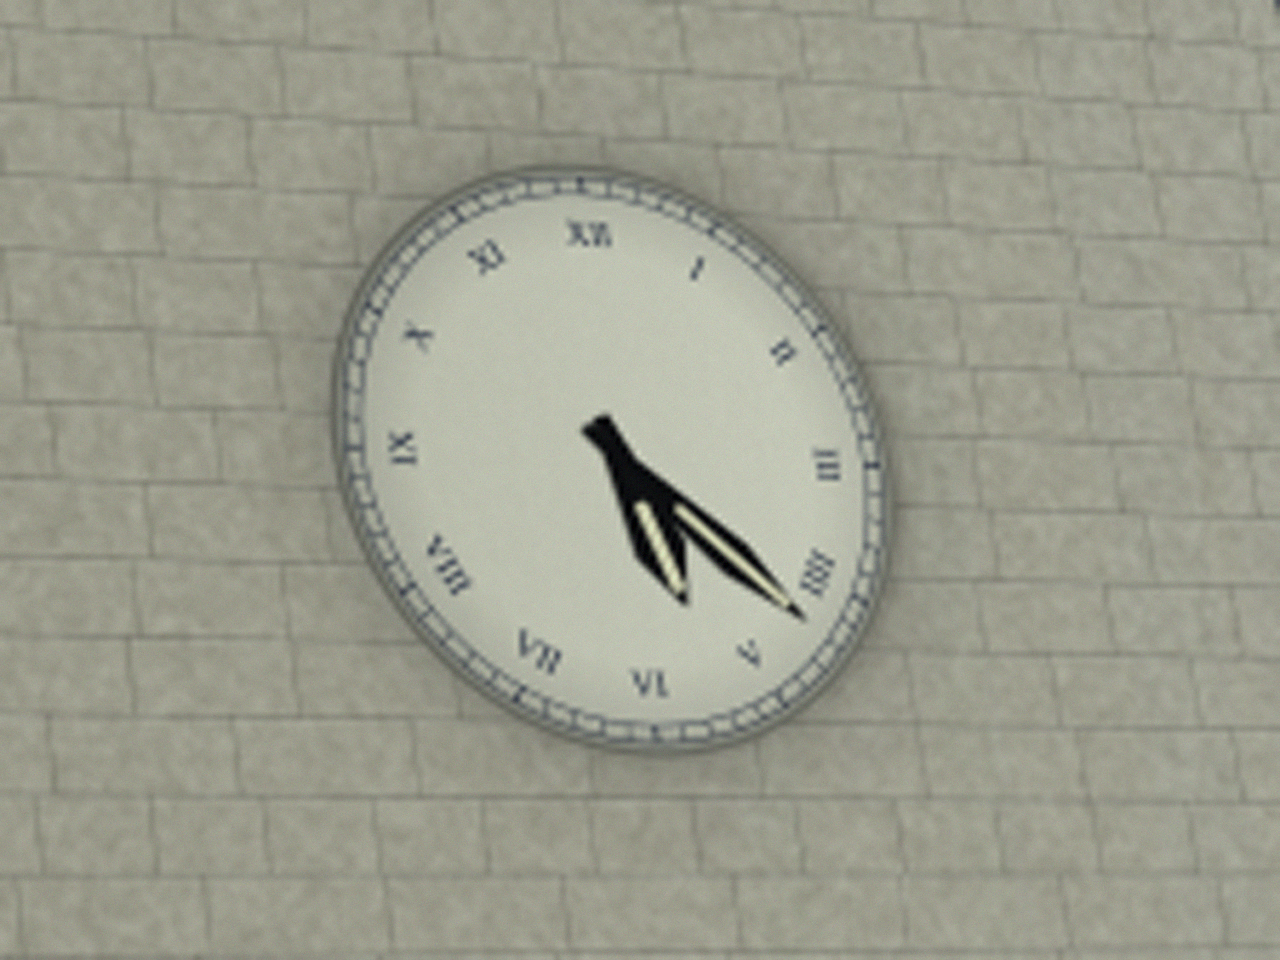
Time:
h=5 m=22
